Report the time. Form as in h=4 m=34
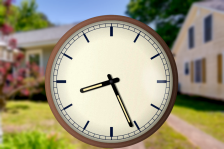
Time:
h=8 m=26
